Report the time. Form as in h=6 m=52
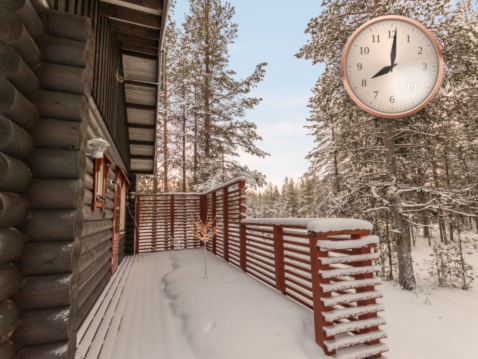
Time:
h=8 m=1
